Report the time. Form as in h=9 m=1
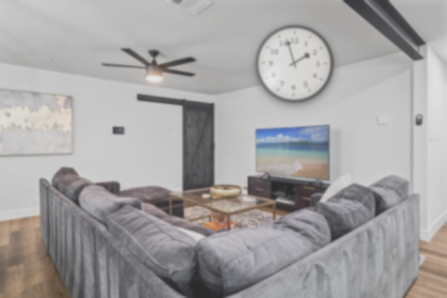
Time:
h=1 m=57
